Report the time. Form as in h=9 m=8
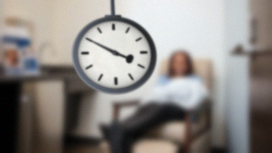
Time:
h=3 m=50
